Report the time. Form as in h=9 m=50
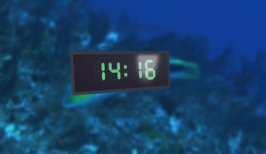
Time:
h=14 m=16
